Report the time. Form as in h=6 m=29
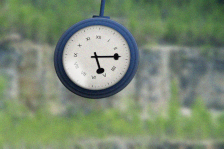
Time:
h=5 m=14
